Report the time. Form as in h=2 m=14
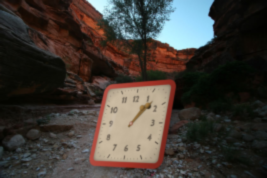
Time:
h=1 m=7
